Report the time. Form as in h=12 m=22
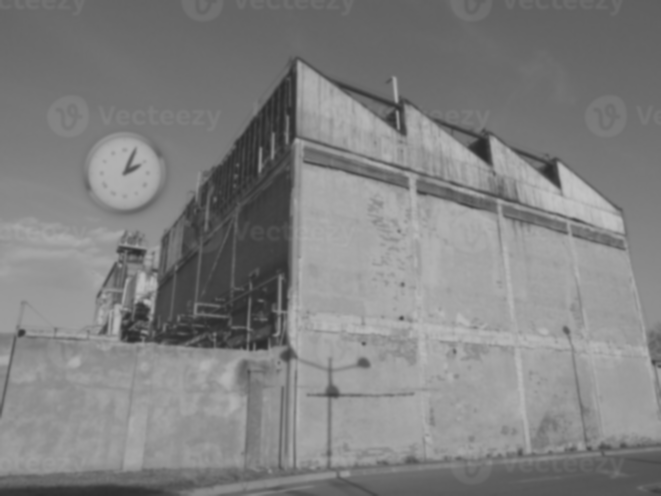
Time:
h=2 m=4
